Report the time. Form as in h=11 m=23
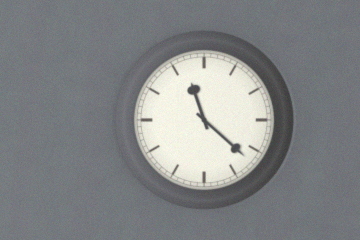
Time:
h=11 m=22
